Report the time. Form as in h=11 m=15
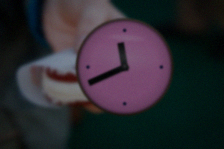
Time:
h=11 m=41
